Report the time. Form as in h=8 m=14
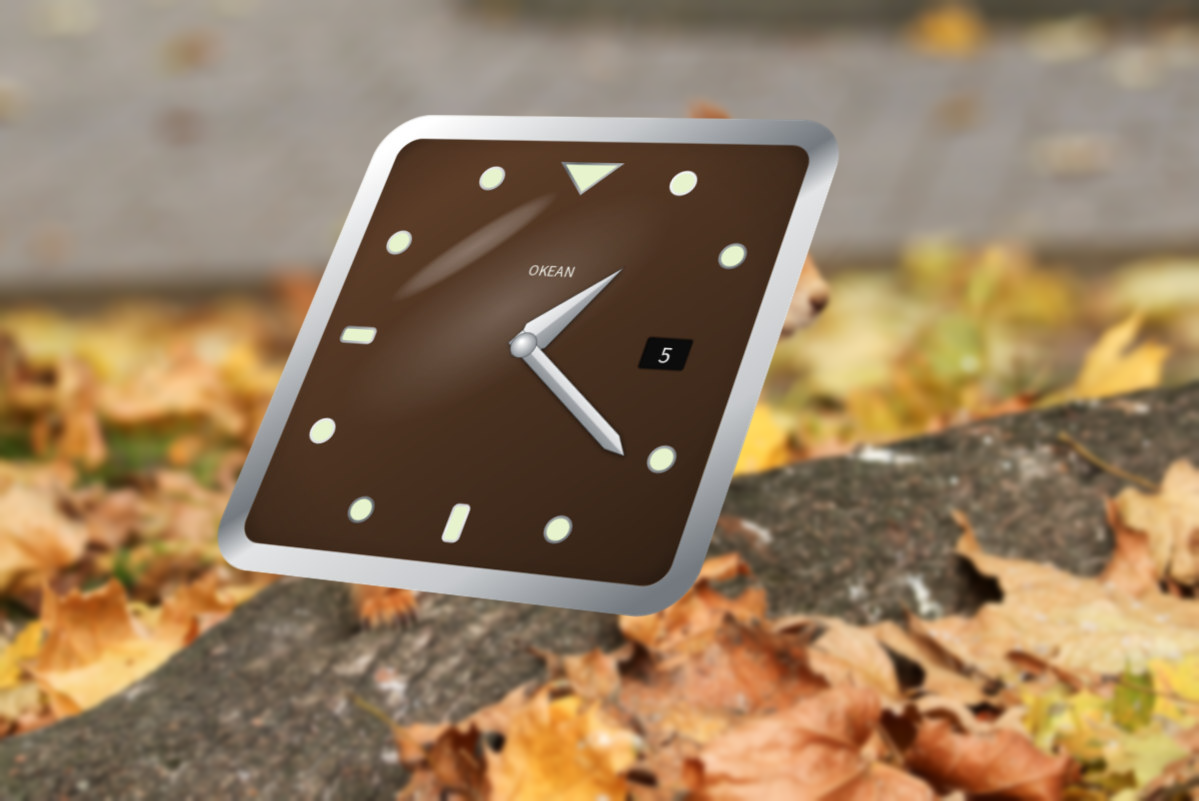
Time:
h=1 m=21
